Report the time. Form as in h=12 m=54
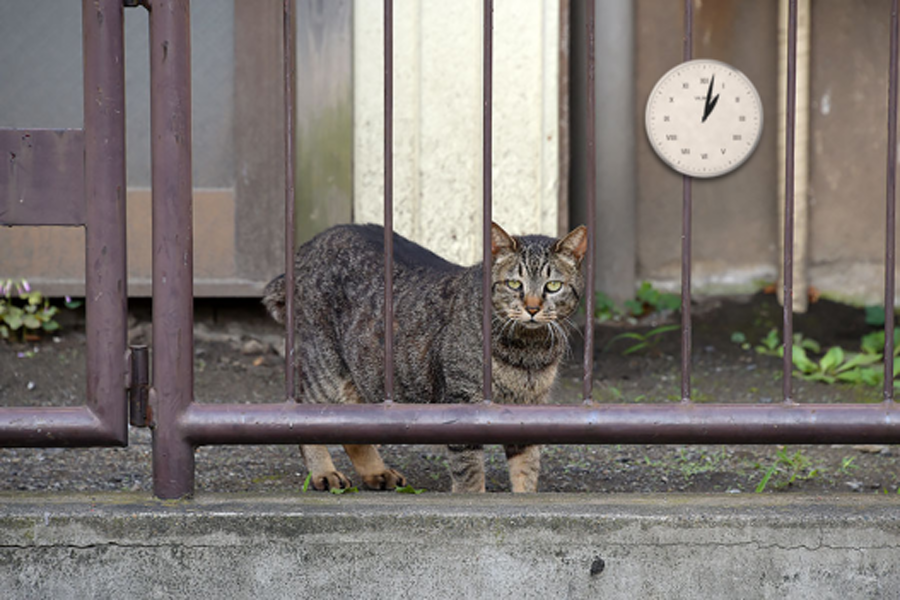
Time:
h=1 m=2
